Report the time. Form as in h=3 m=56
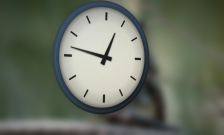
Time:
h=12 m=47
